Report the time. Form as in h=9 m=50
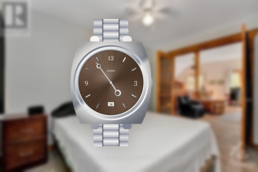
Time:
h=4 m=54
